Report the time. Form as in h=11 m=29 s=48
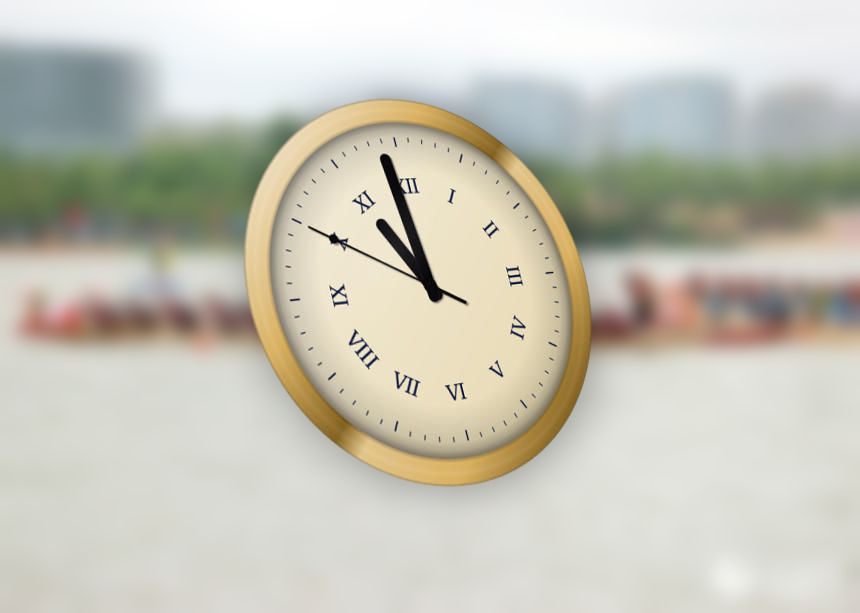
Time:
h=10 m=58 s=50
